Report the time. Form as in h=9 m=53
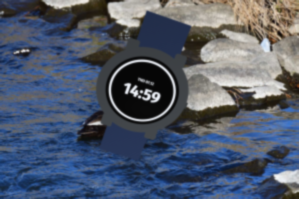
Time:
h=14 m=59
